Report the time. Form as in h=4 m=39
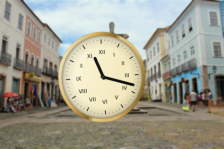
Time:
h=11 m=18
